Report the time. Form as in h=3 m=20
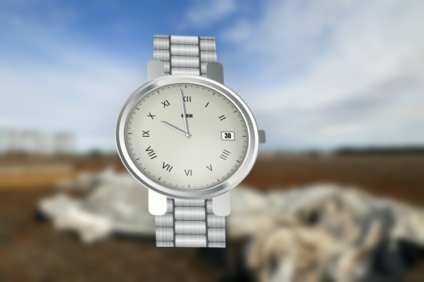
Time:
h=9 m=59
